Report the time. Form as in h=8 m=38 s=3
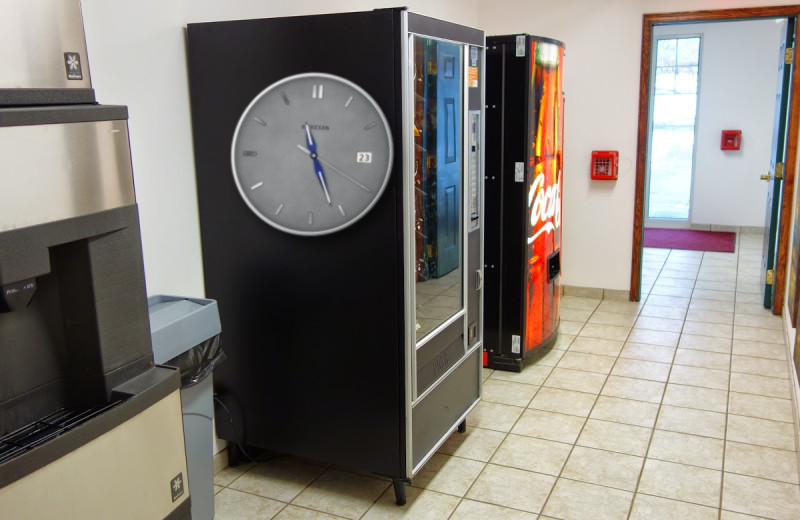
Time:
h=11 m=26 s=20
